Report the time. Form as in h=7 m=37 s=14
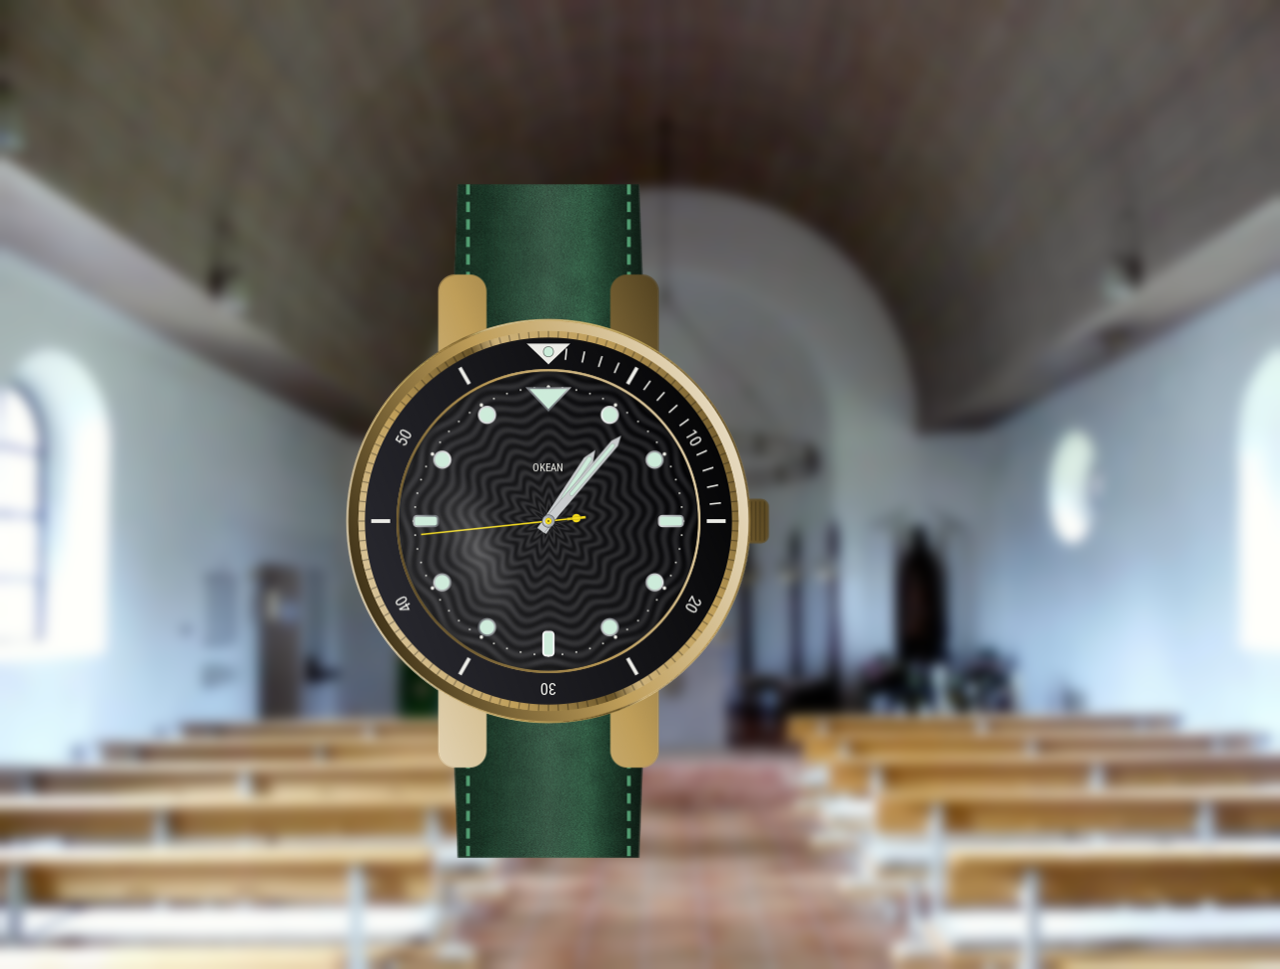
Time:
h=1 m=6 s=44
